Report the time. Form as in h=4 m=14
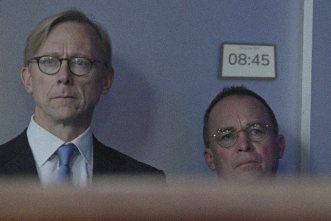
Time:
h=8 m=45
